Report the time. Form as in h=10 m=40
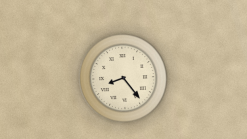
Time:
h=8 m=24
